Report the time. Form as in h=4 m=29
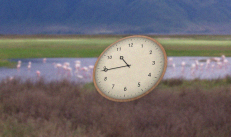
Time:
h=10 m=44
